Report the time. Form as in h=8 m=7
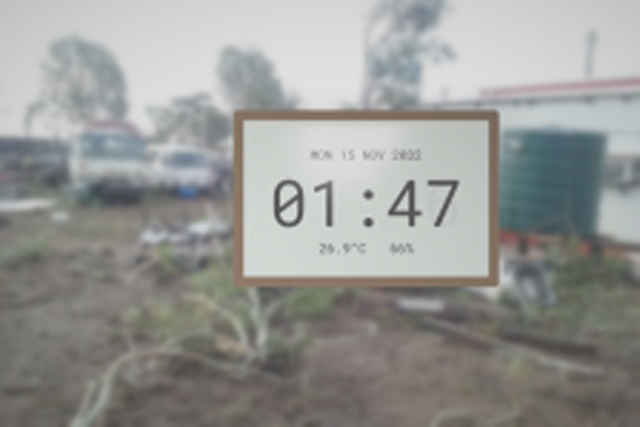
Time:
h=1 m=47
